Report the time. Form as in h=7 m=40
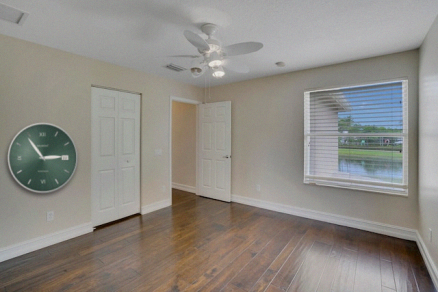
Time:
h=2 m=54
